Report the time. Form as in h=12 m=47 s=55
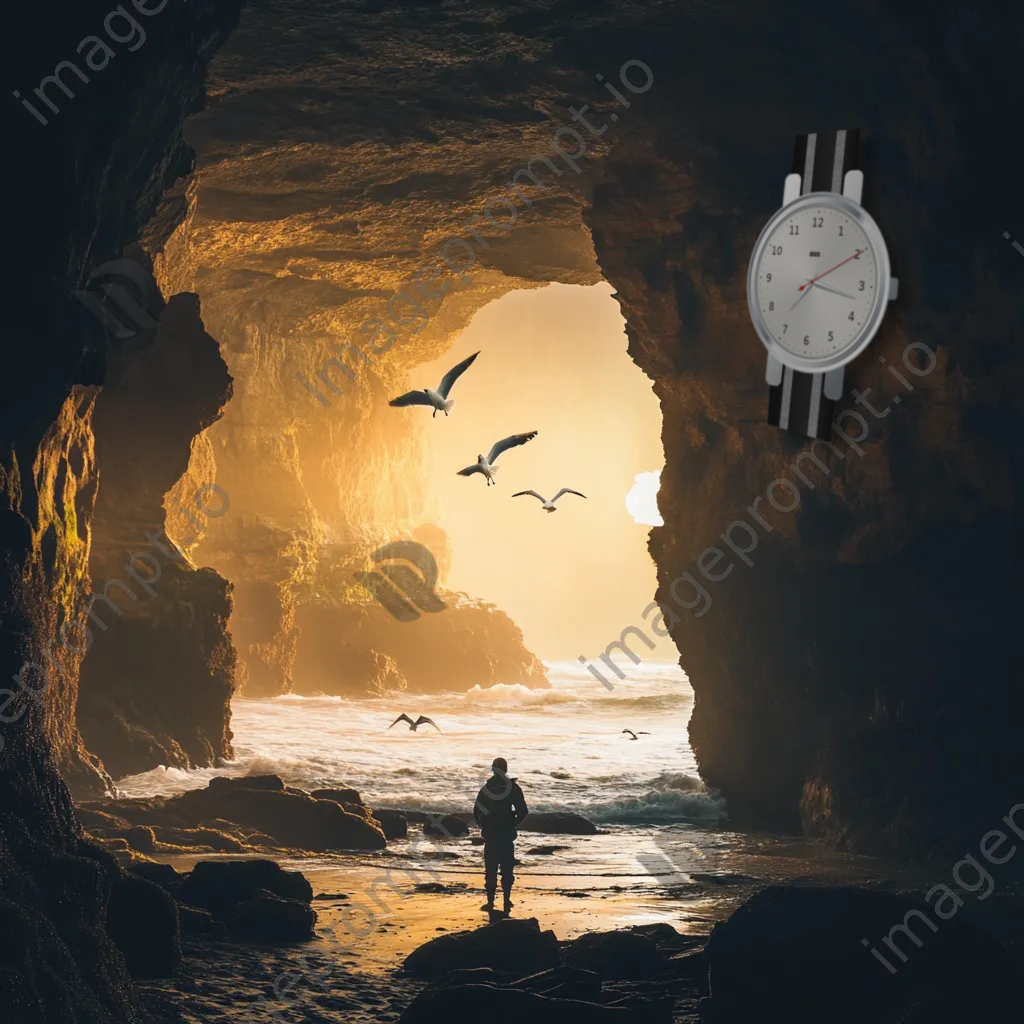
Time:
h=7 m=17 s=10
